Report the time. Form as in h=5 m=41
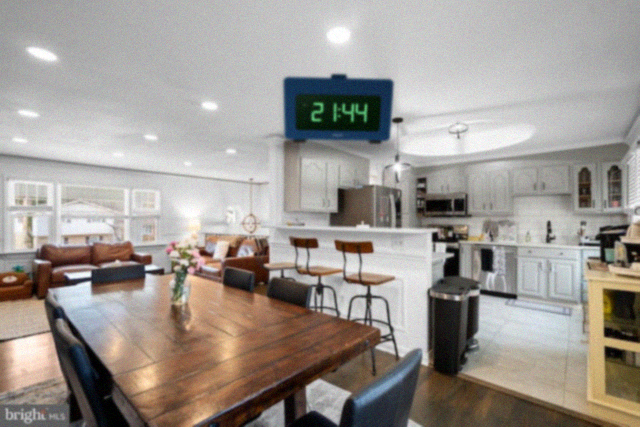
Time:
h=21 m=44
